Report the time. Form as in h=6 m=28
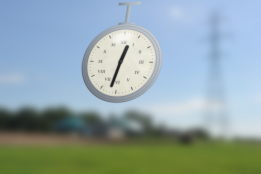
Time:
h=12 m=32
